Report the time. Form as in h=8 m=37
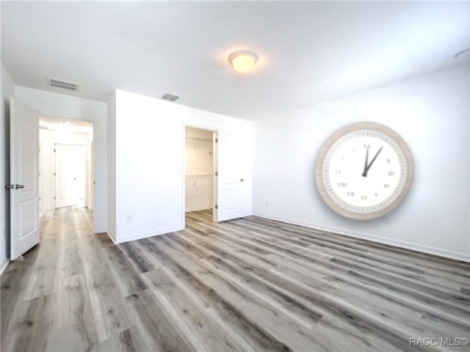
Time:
h=12 m=5
